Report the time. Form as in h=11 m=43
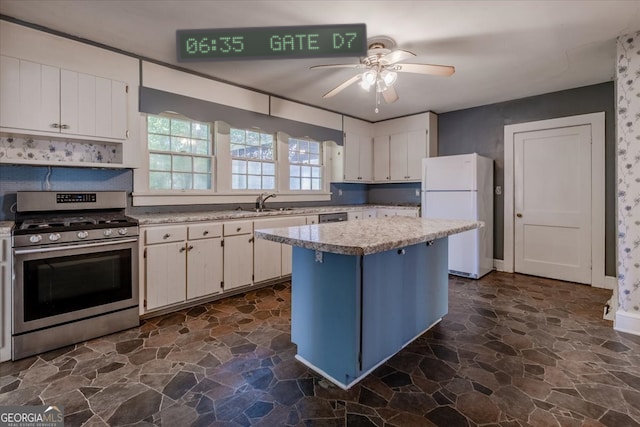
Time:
h=6 m=35
